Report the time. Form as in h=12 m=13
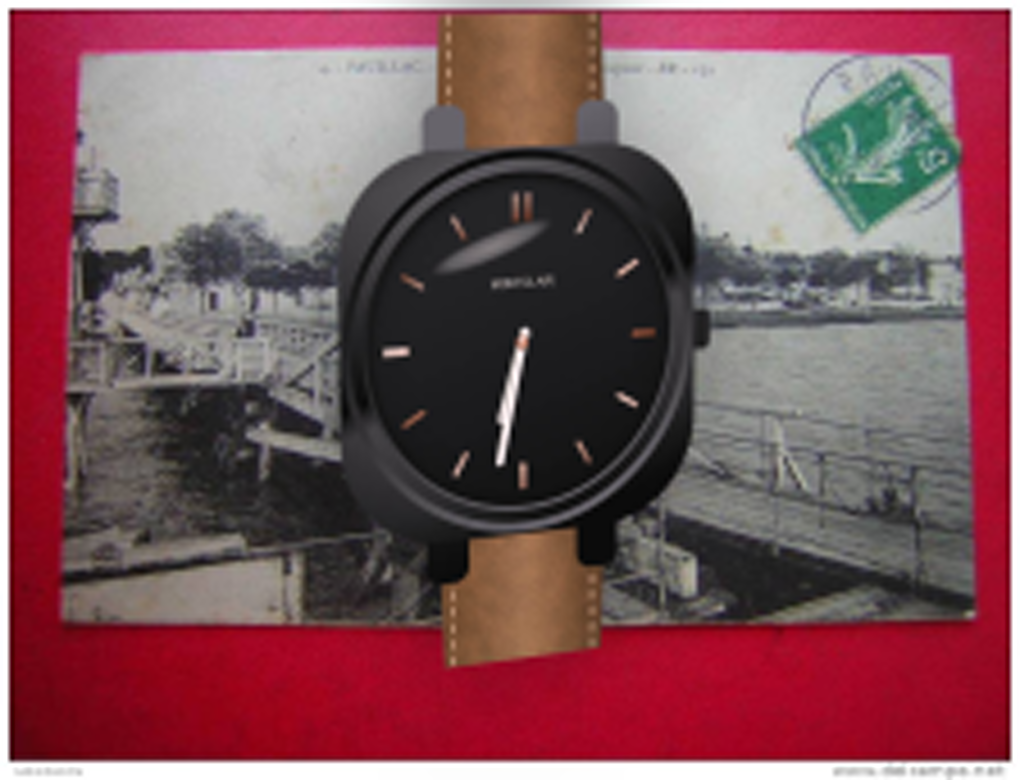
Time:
h=6 m=32
